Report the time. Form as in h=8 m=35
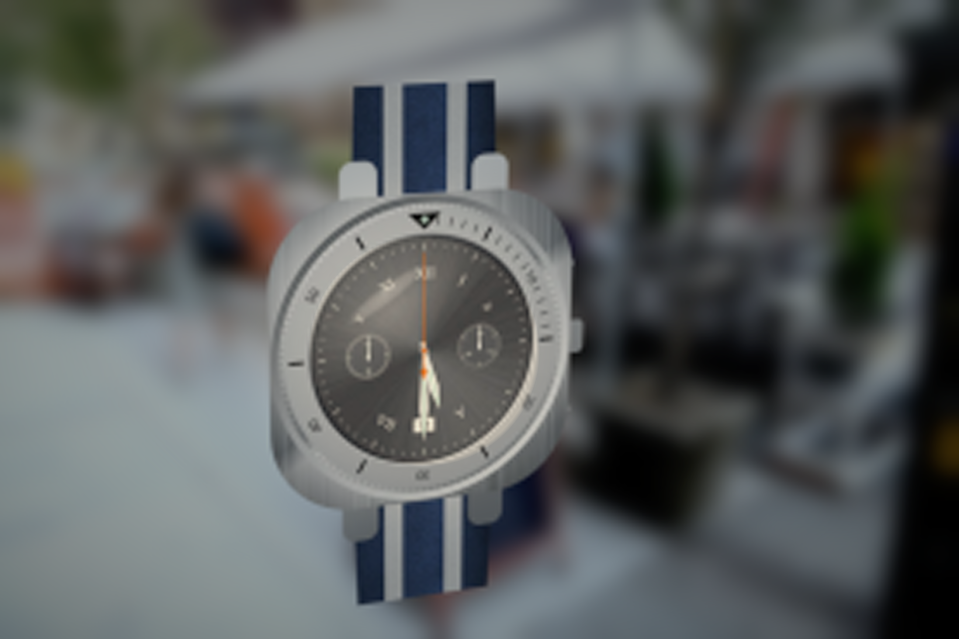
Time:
h=5 m=30
